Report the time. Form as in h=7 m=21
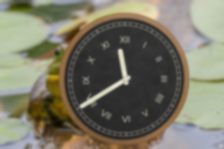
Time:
h=11 m=40
